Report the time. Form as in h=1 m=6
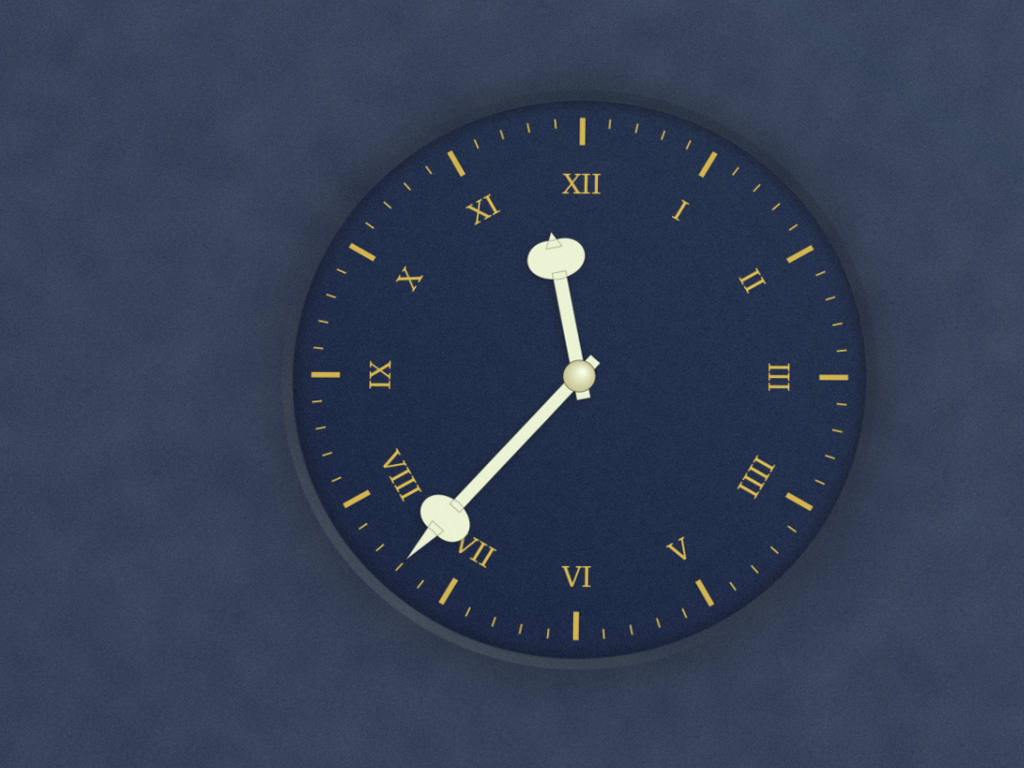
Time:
h=11 m=37
